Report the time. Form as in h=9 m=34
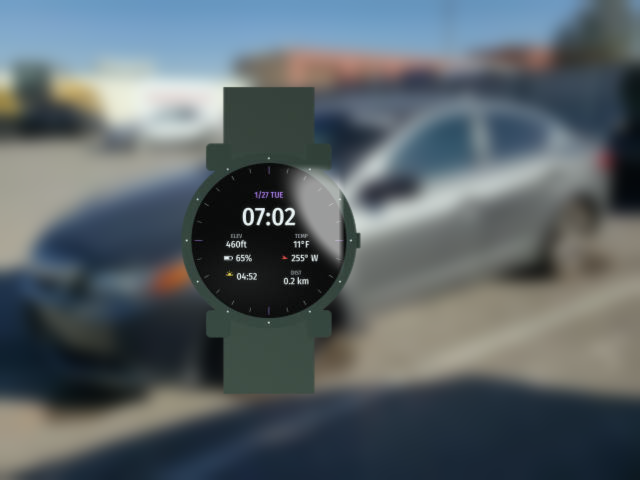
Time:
h=7 m=2
